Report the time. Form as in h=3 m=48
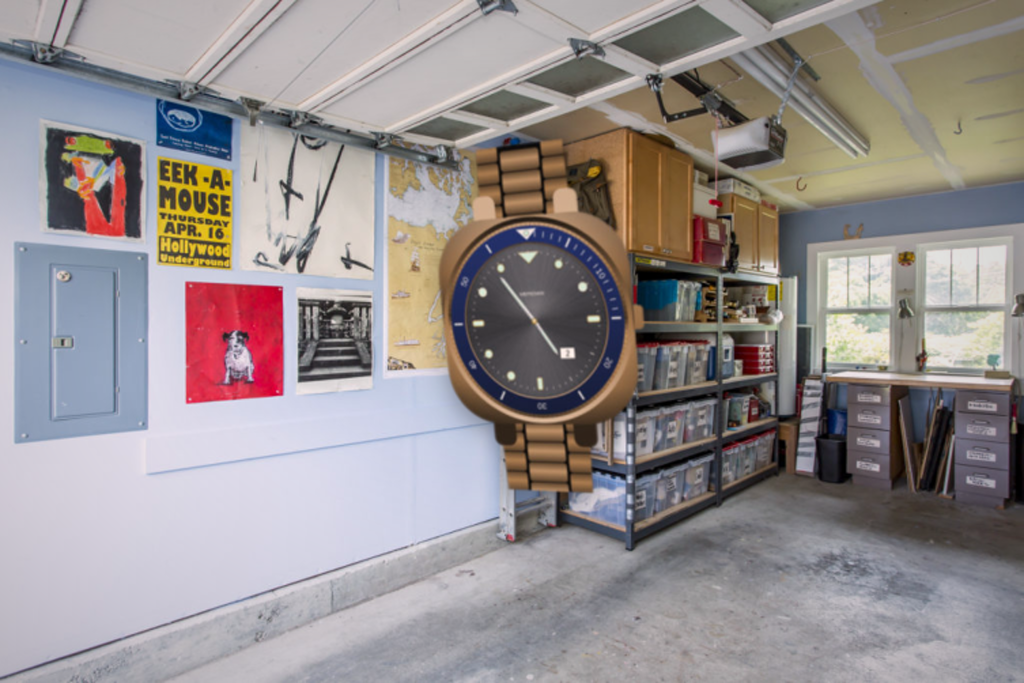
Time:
h=4 m=54
